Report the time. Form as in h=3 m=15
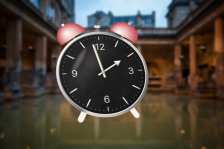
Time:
h=1 m=58
